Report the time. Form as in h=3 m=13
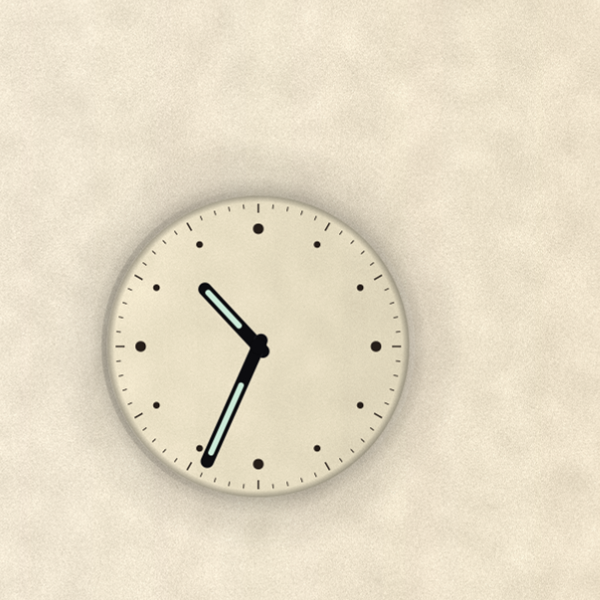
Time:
h=10 m=34
